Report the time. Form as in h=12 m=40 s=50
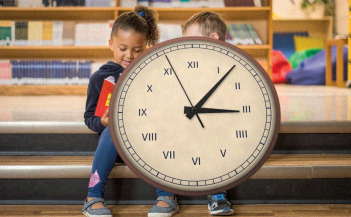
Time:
h=3 m=6 s=56
